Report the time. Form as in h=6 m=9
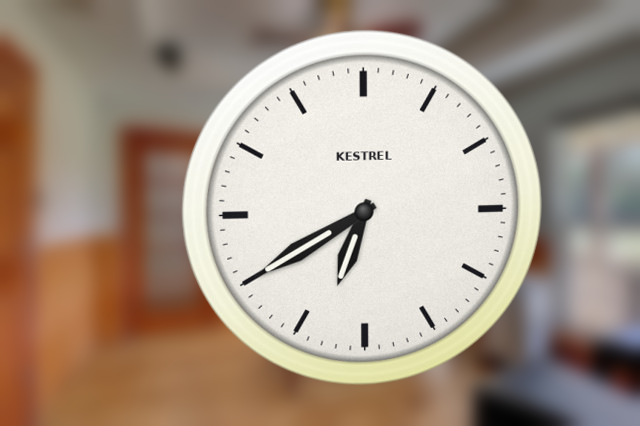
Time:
h=6 m=40
